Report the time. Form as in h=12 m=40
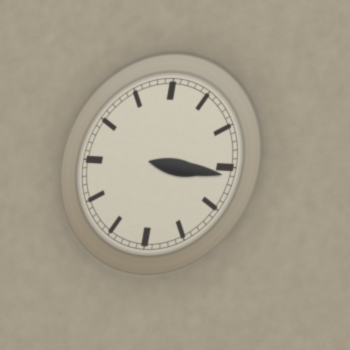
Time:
h=3 m=16
